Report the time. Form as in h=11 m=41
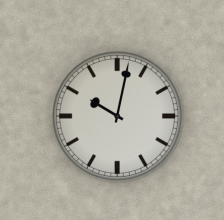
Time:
h=10 m=2
